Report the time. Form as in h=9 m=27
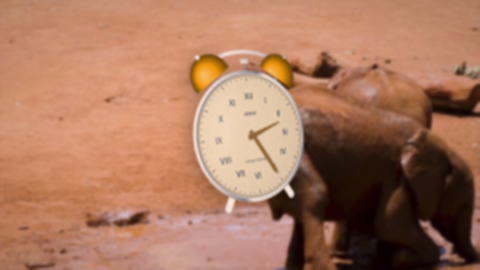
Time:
h=2 m=25
